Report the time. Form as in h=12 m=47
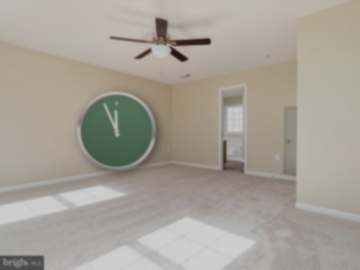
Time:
h=11 m=56
